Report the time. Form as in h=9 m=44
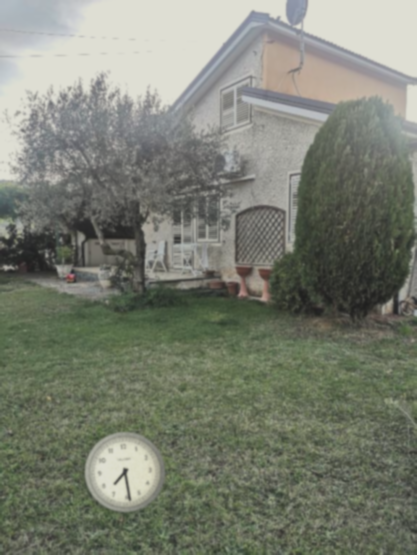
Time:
h=7 m=29
